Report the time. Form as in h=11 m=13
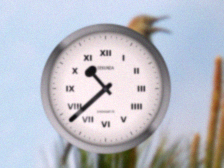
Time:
h=10 m=38
